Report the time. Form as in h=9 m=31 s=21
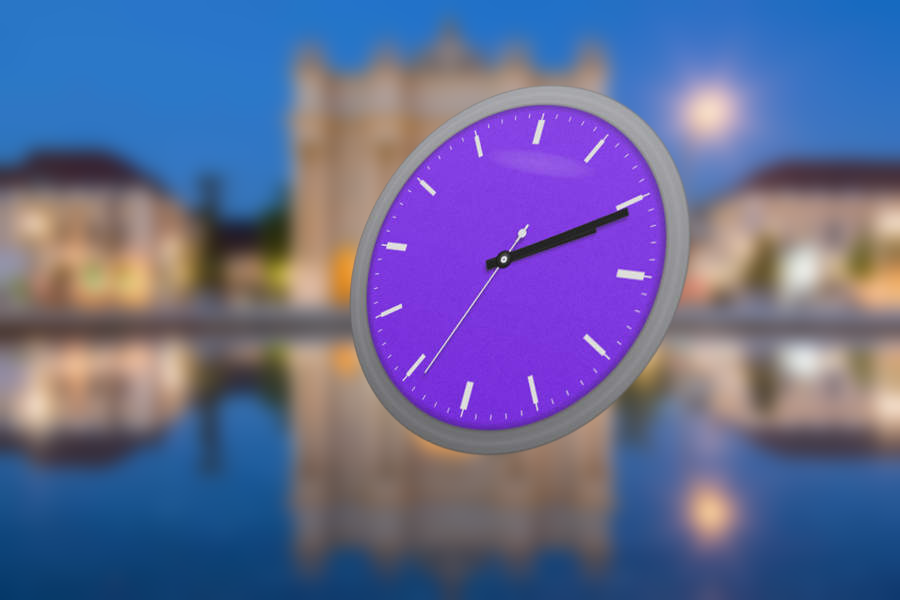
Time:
h=2 m=10 s=34
